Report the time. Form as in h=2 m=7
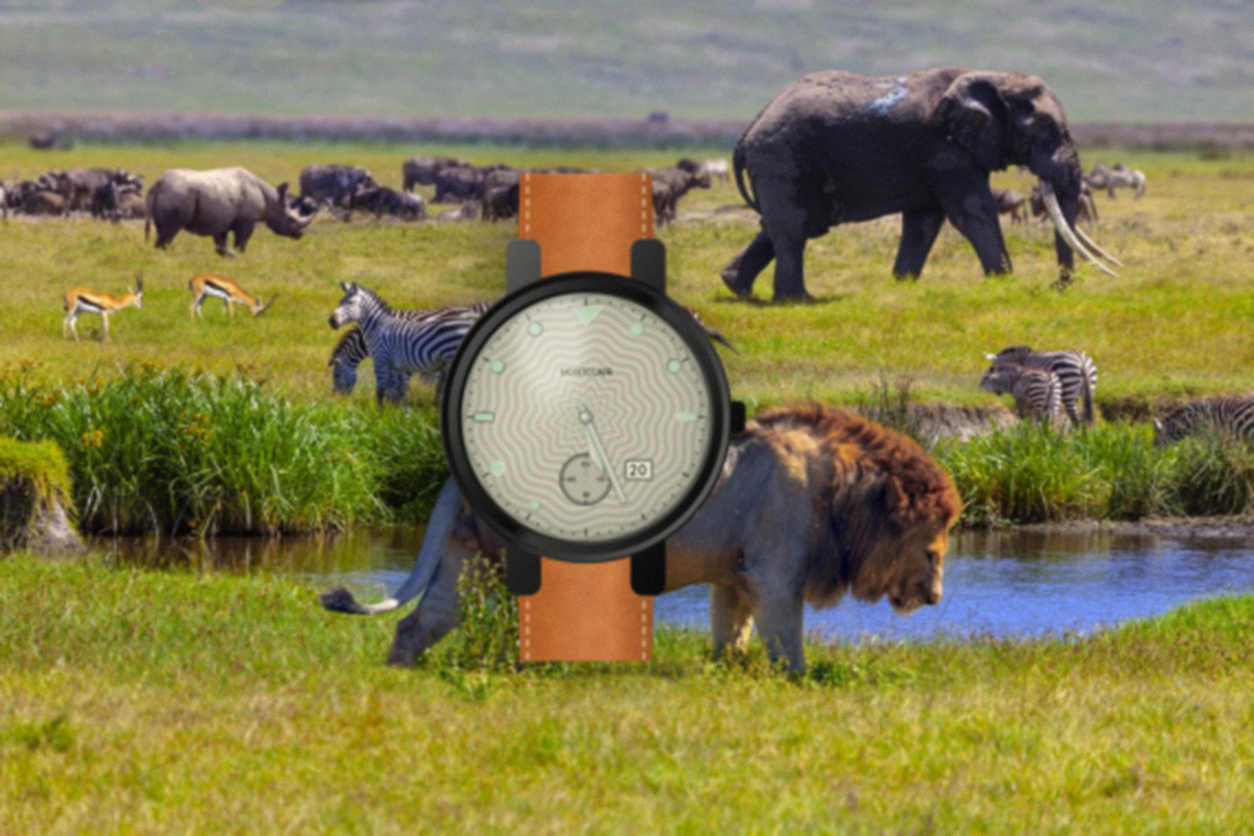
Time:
h=5 m=26
